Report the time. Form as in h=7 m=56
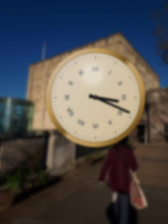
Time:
h=3 m=19
